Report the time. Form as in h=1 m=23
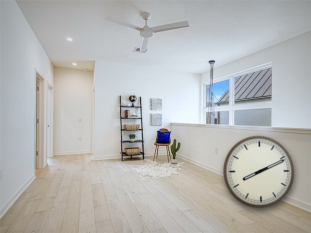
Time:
h=8 m=11
